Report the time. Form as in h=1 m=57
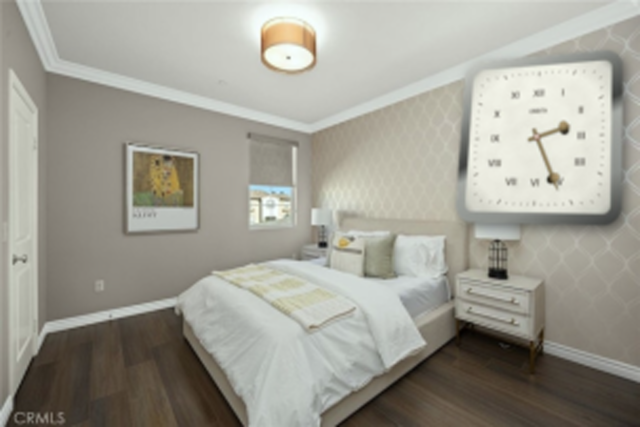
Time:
h=2 m=26
